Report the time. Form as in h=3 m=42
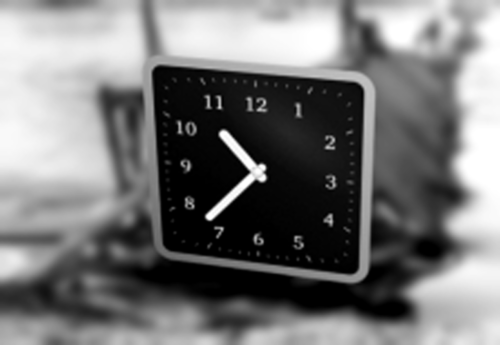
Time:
h=10 m=37
